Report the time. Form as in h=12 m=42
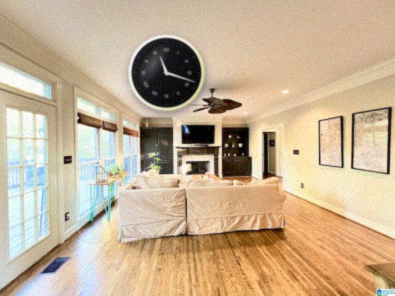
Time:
h=11 m=18
